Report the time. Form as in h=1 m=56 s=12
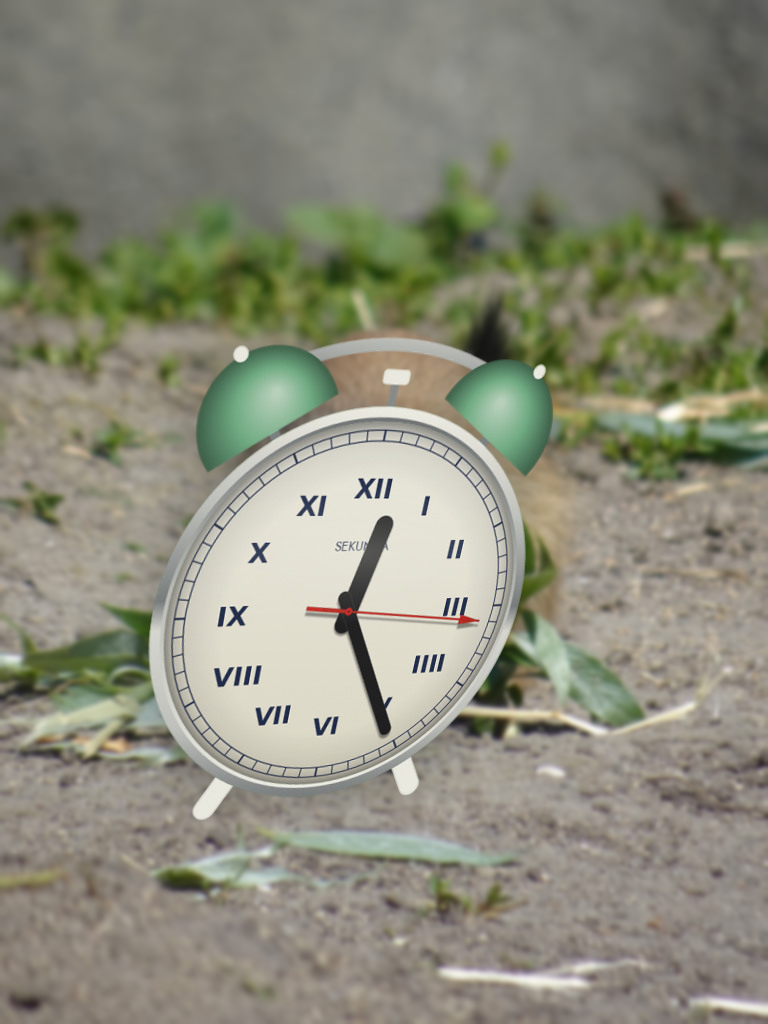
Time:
h=12 m=25 s=16
